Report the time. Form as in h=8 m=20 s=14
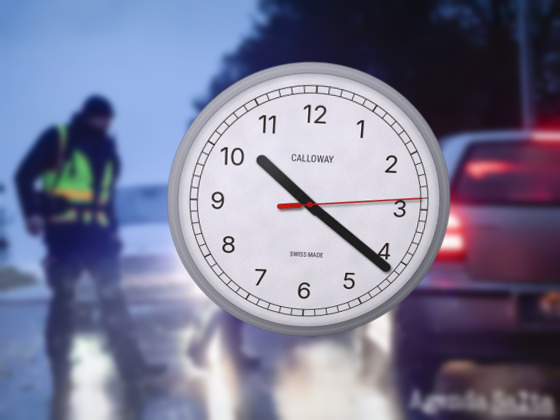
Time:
h=10 m=21 s=14
